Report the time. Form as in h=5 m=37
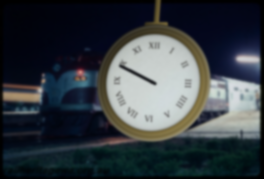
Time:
h=9 m=49
